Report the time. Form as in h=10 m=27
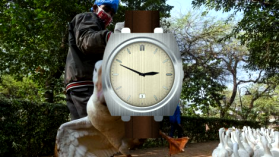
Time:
h=2 m=49
